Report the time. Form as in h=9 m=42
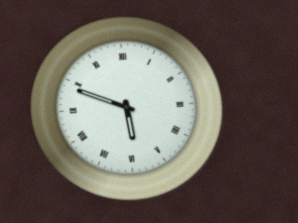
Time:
h=5 m=49
